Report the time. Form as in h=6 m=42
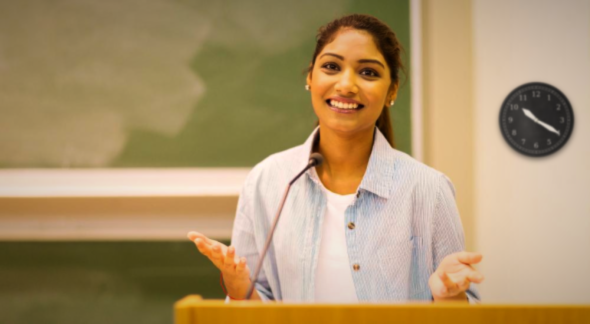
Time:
h=10 m=20
